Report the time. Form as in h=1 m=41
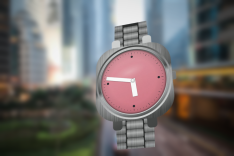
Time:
h=5 m=47
